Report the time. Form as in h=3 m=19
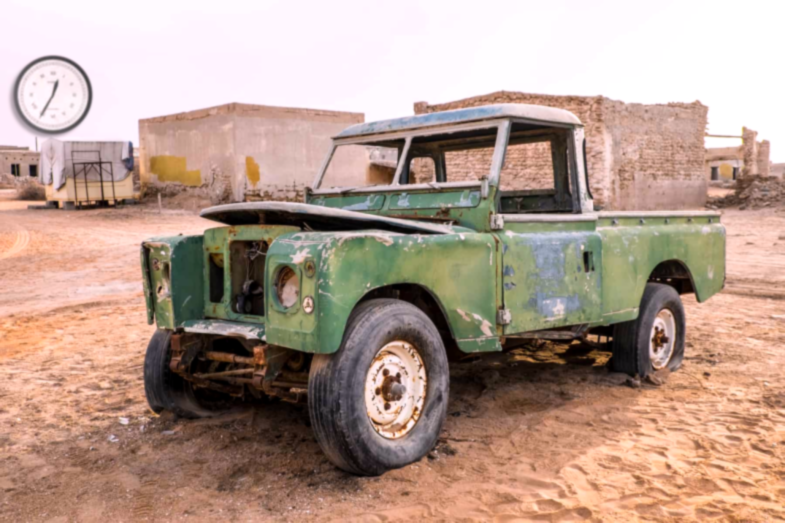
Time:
h=12 m=35
